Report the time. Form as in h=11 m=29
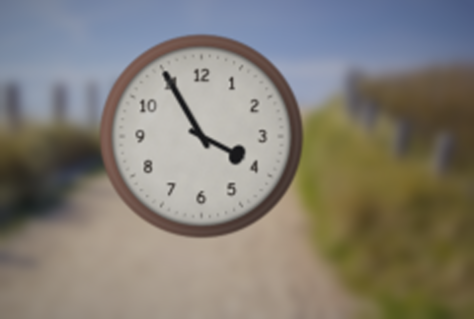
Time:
h=3 m=55
